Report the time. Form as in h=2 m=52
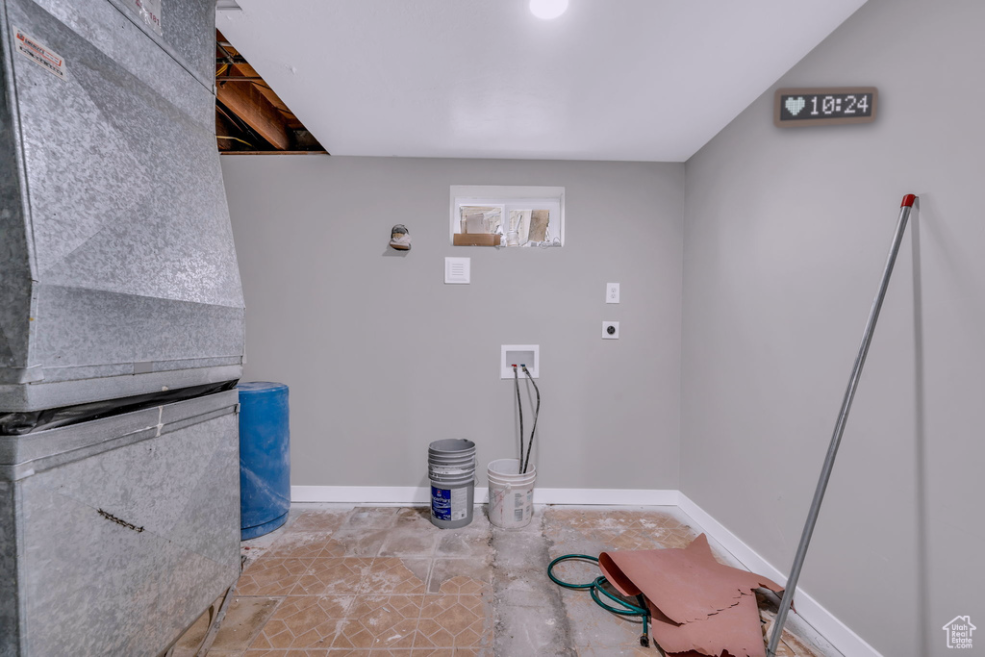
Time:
h=10 m=24
